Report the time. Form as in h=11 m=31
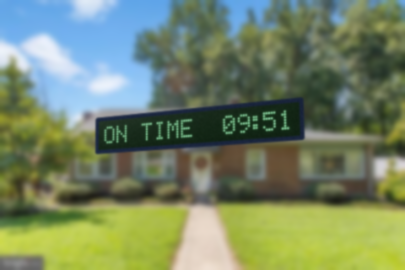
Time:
h=9 m=51
